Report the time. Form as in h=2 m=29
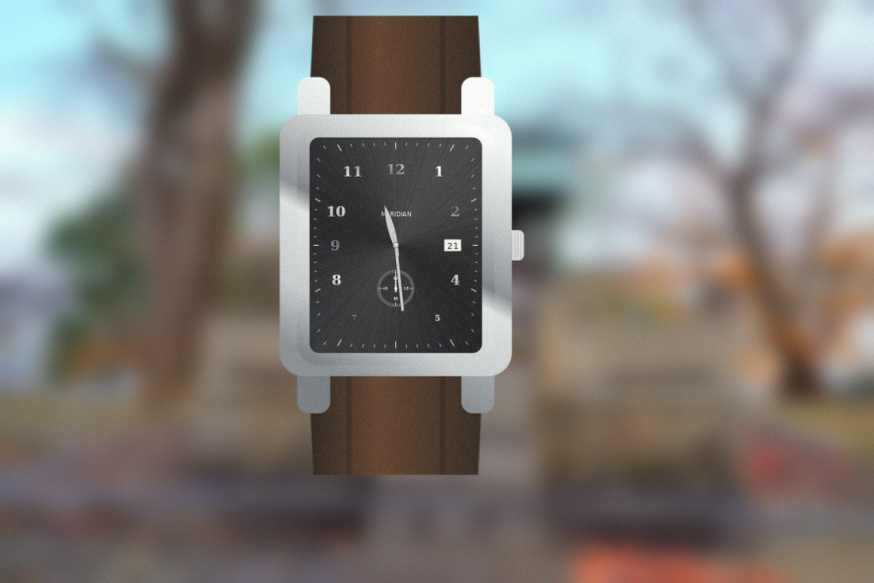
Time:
h=11 m=29
